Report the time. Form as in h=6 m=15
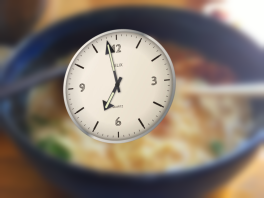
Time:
h=6 m=58
